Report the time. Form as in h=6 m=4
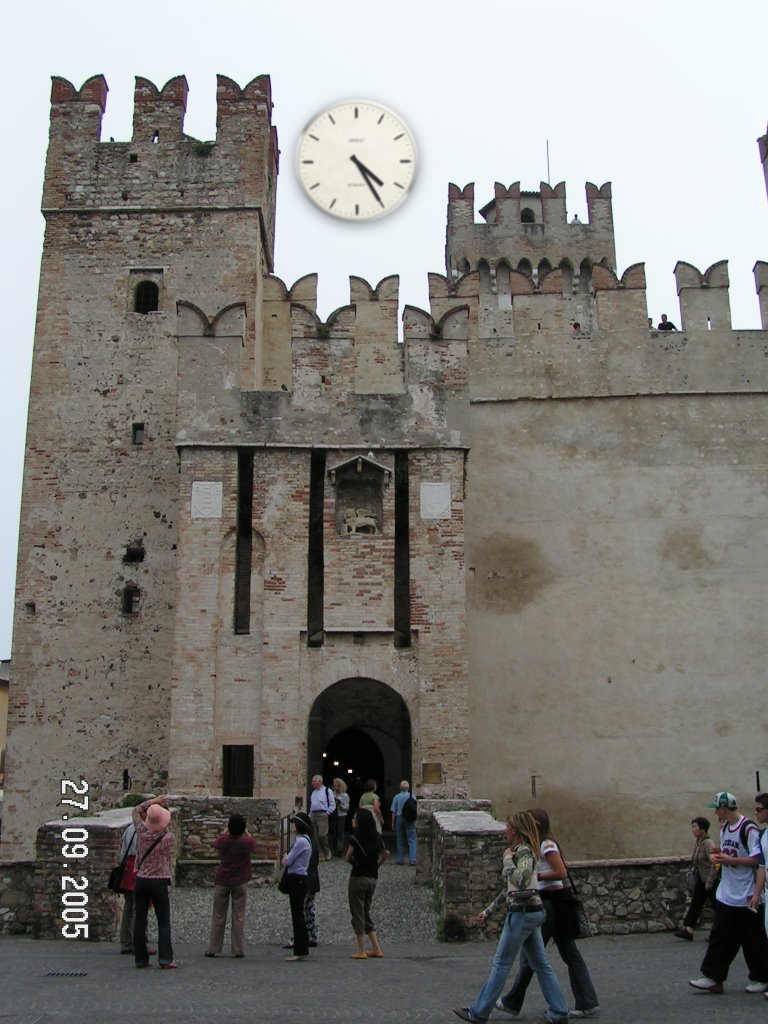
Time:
h=4 m=25
